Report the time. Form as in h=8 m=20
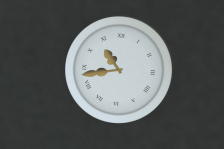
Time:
h=10 m=43
